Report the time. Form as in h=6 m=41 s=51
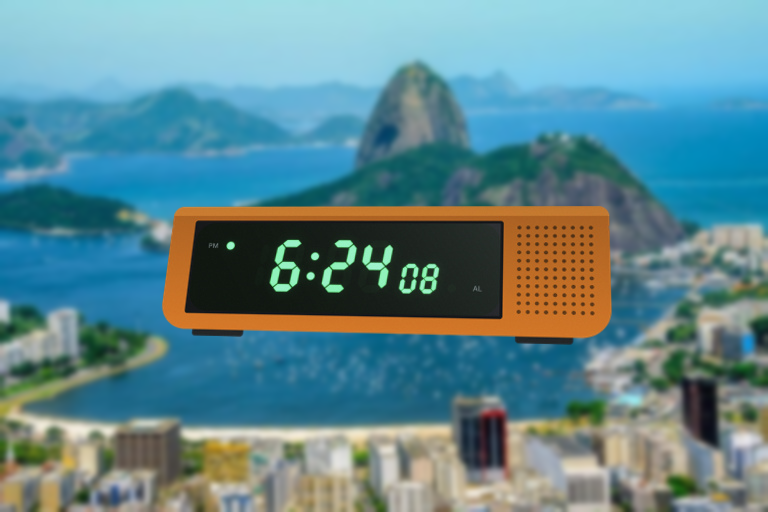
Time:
h=6 m=24 s=8
